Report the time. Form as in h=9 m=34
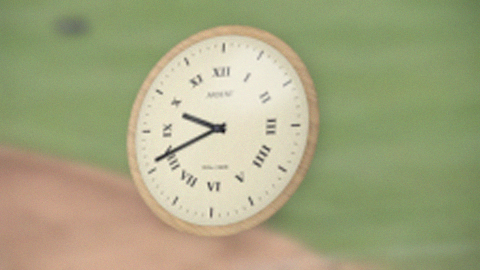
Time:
h=9 m=41
